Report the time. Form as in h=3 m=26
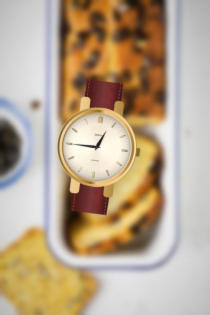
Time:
h=12 m=45
